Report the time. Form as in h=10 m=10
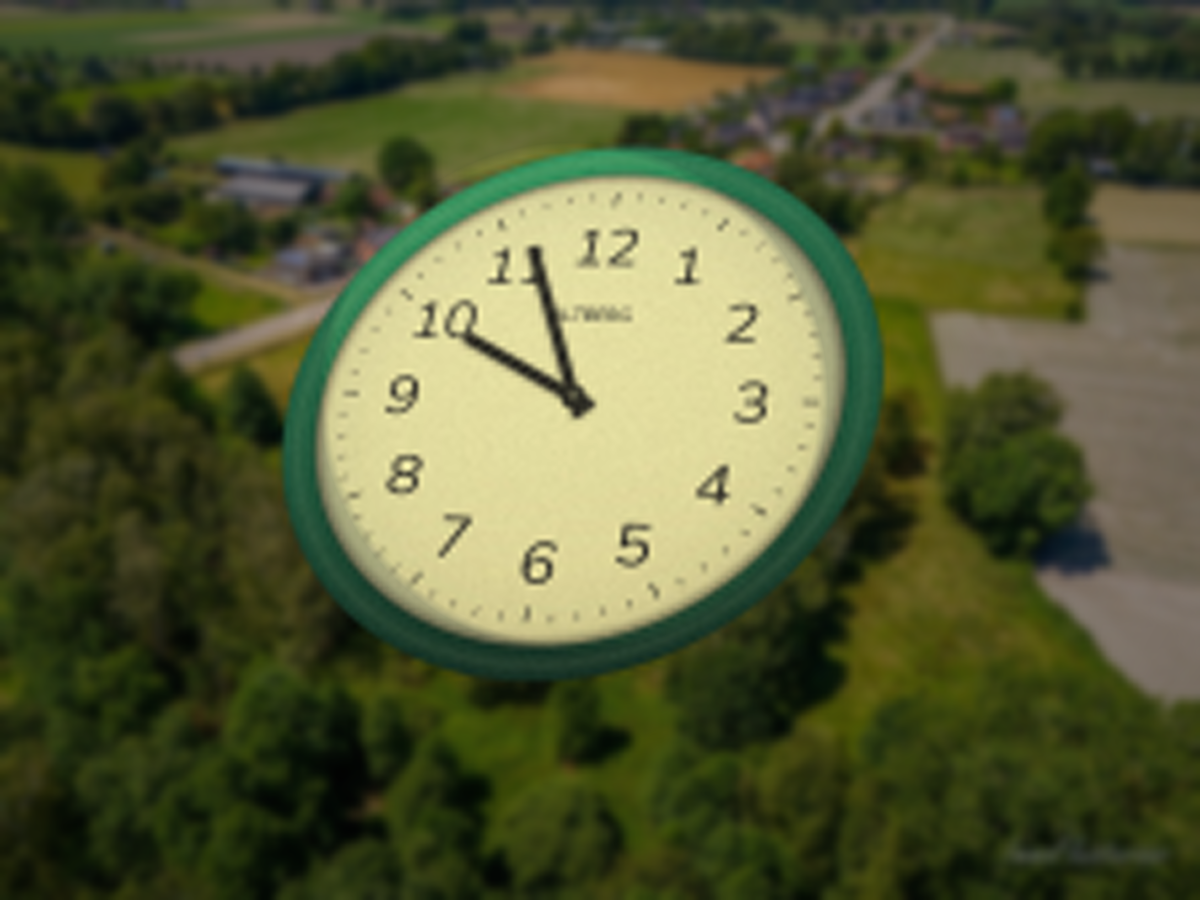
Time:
h=9 m=56
